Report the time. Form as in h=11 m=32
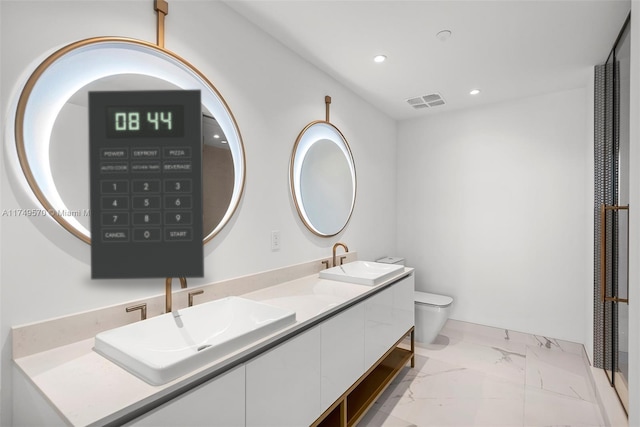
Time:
h=8 m=44
